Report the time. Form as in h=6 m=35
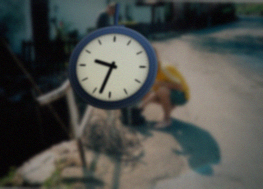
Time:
h=9 m=33
